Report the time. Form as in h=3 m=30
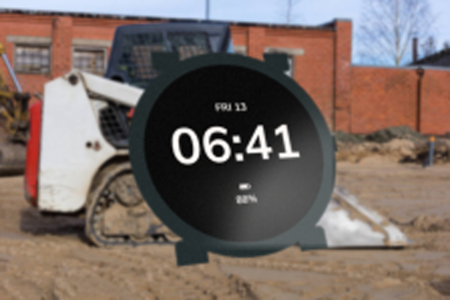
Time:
h=6 m=41
